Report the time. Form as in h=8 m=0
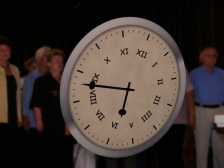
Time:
h=5 m=43
